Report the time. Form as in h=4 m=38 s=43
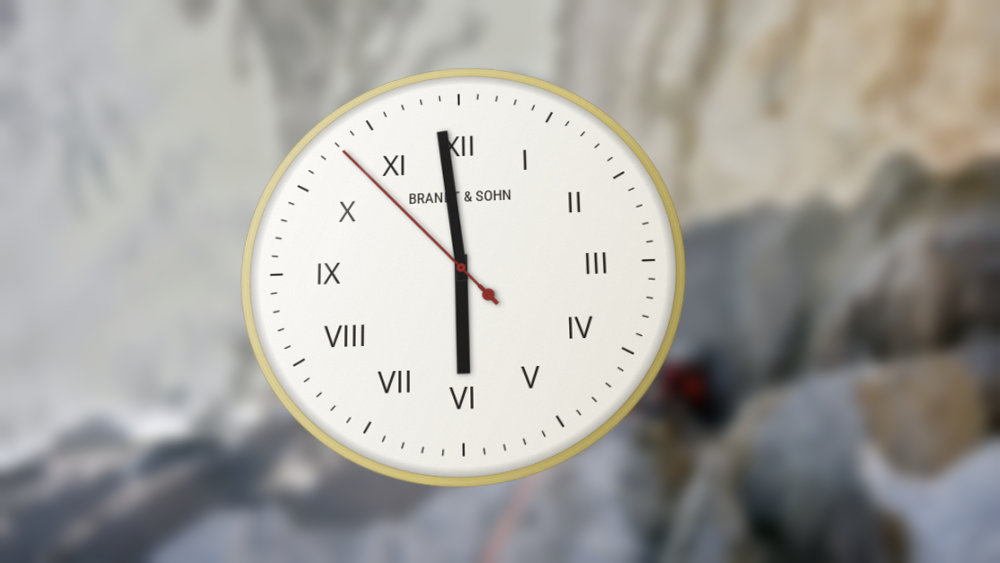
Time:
h=5 m=58 s=53
